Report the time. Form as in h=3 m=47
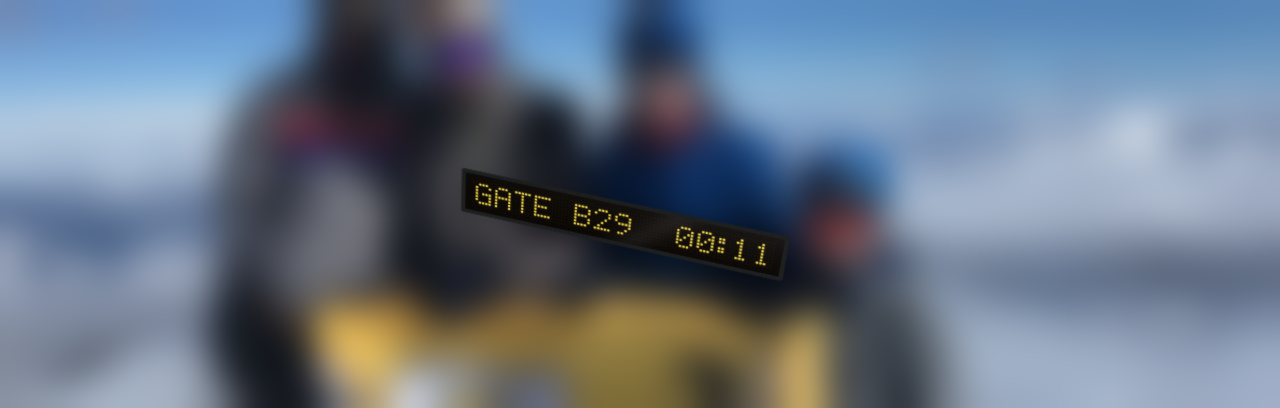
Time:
h=0 m=11
